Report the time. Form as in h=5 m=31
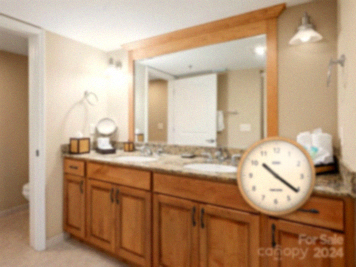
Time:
h=10 m=21
